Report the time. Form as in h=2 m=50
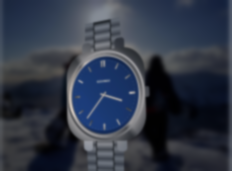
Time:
h=3 m=37
